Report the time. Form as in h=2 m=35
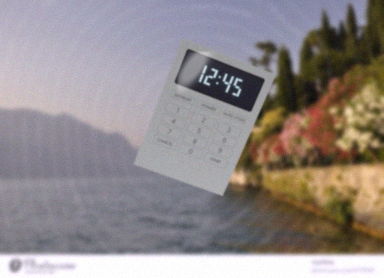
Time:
h=12 m=45
